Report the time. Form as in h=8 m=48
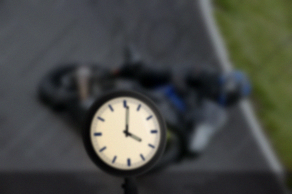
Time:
h=4 m=1
